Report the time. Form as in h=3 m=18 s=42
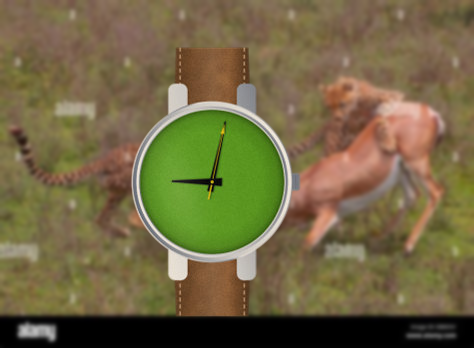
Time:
h=9 m=2 s=2
